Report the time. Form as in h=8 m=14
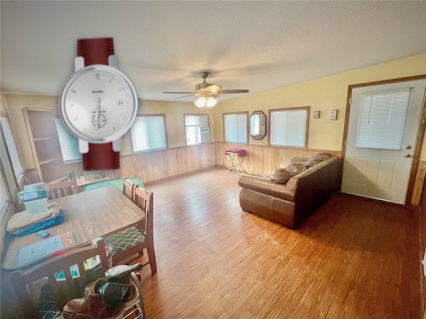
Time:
h=6 m=31
